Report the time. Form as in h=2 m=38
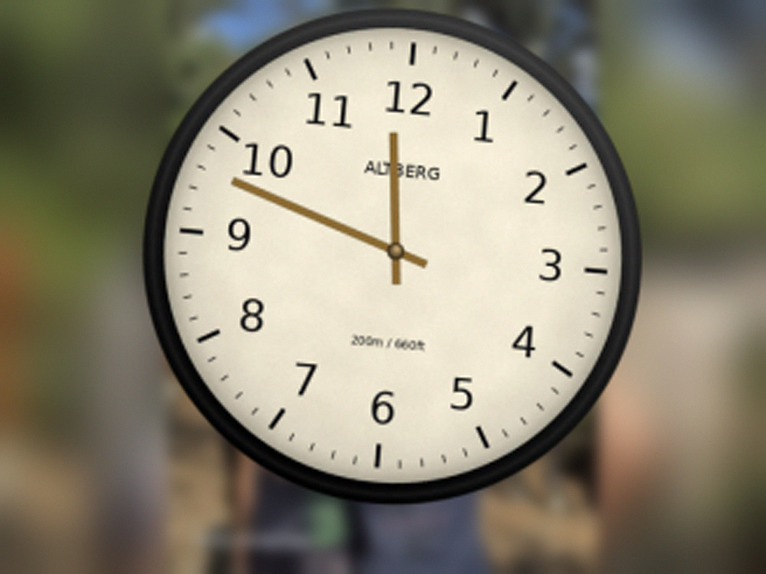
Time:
h=11 m=48
